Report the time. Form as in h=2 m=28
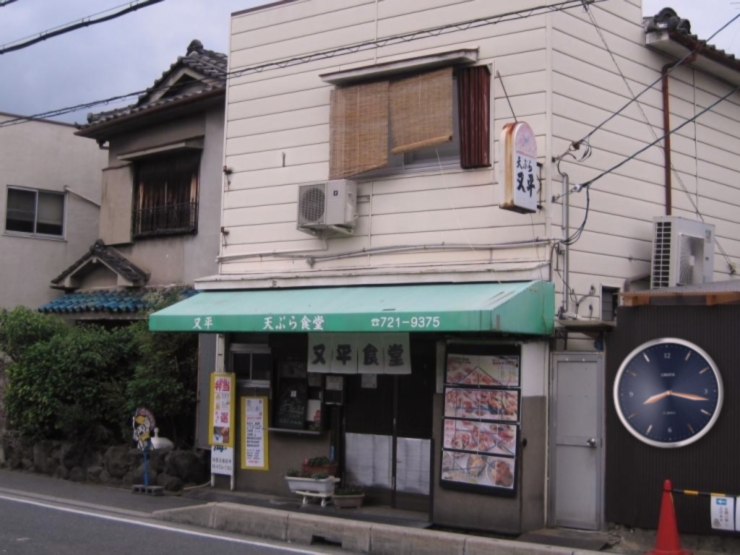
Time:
h=8 m=17
